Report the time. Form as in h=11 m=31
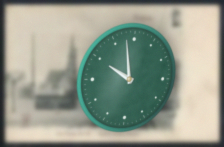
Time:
h=9 m=58
